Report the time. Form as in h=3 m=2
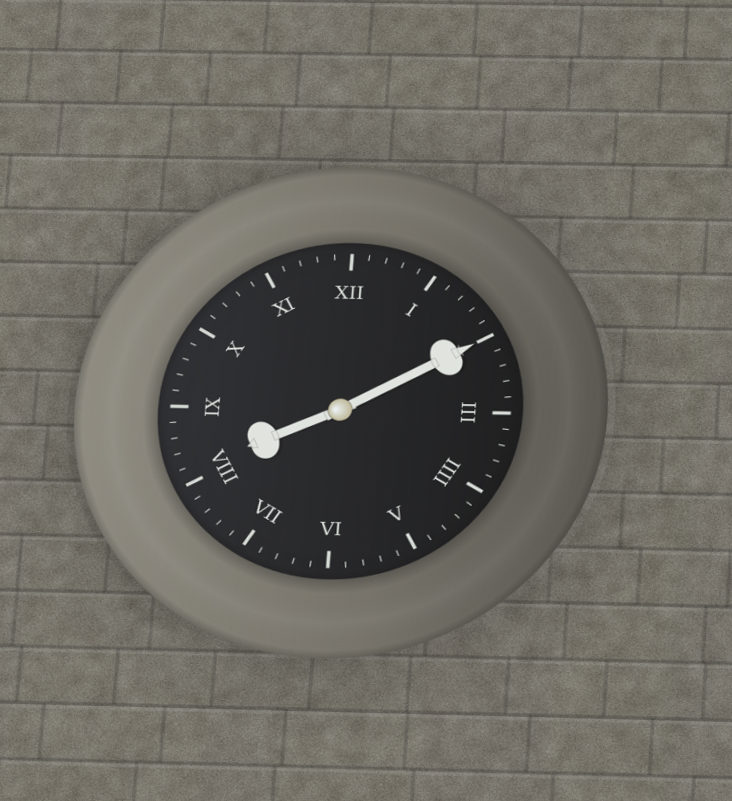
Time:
h=8 m=10
